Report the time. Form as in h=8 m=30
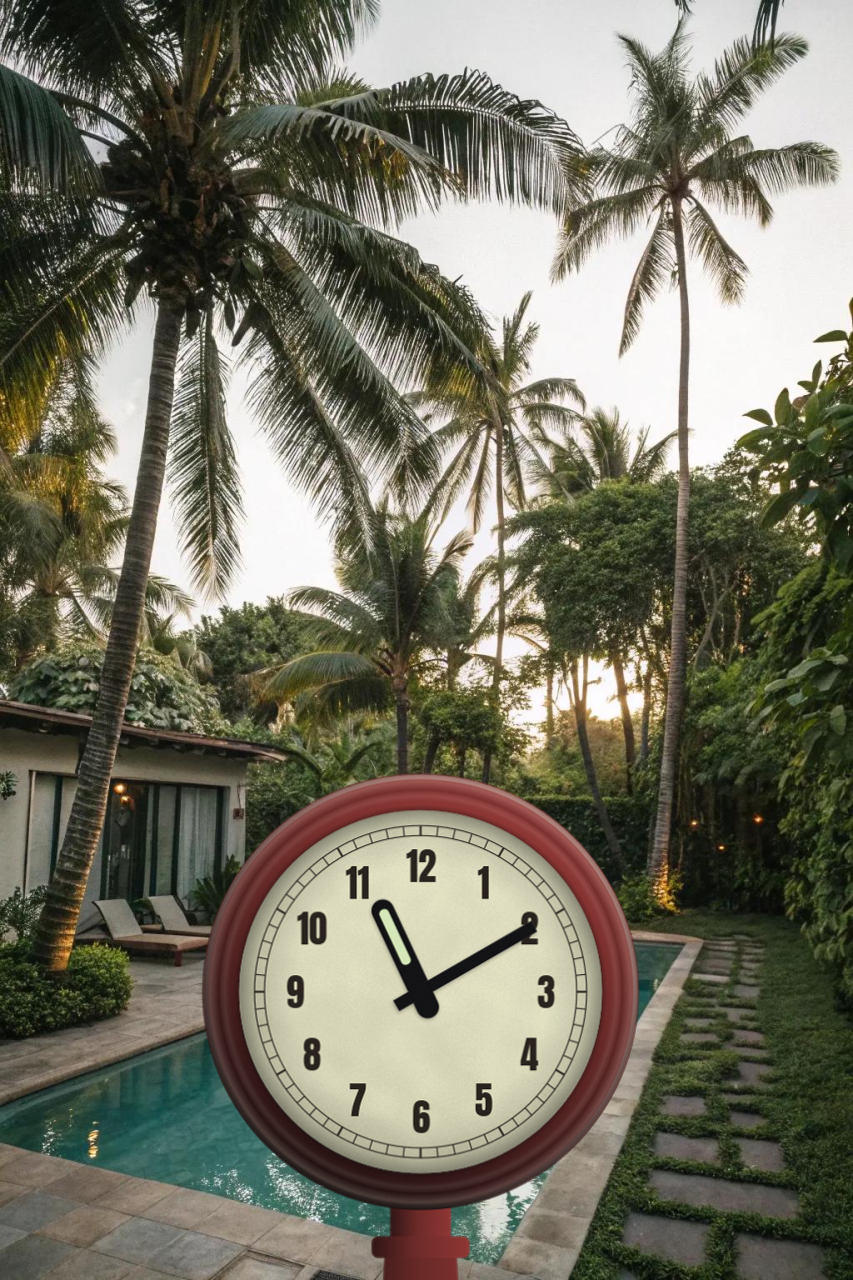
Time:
h=11 m=10
